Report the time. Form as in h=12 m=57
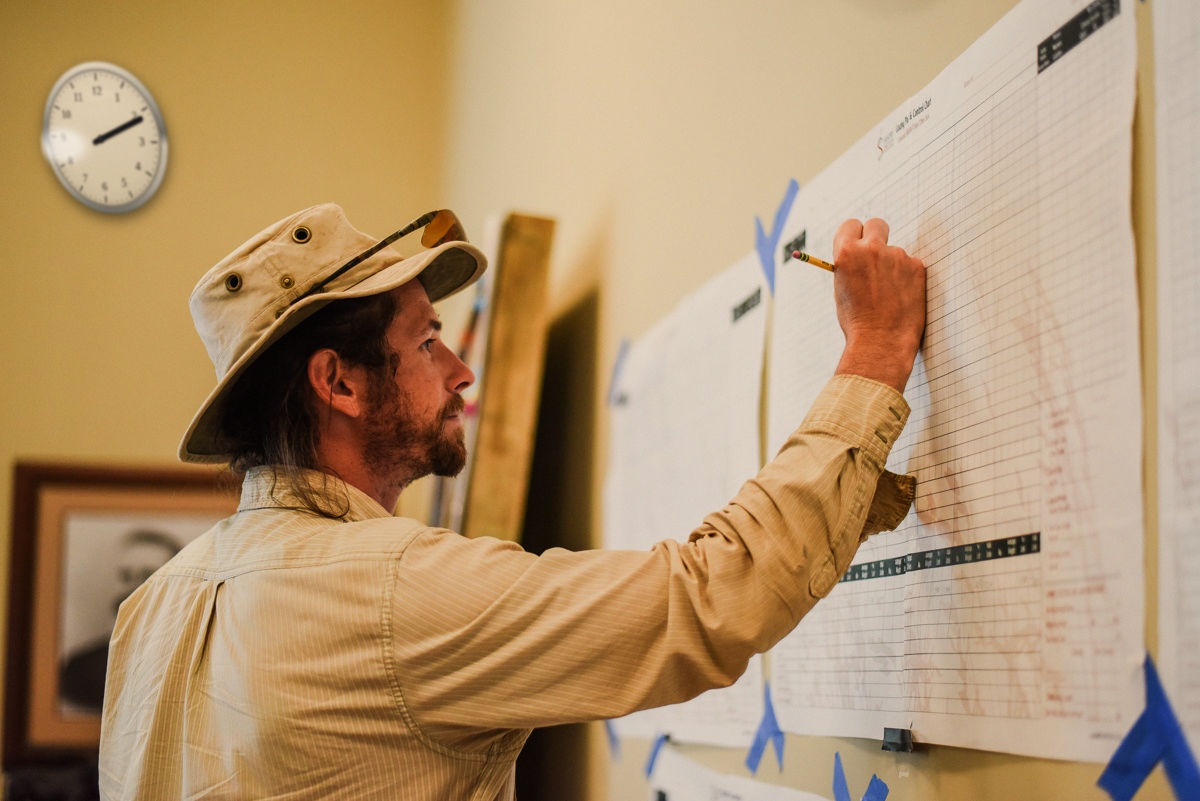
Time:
h=2 m=11
